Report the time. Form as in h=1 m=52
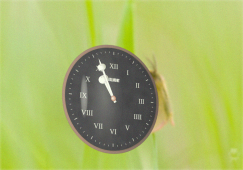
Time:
h=10 m=56
